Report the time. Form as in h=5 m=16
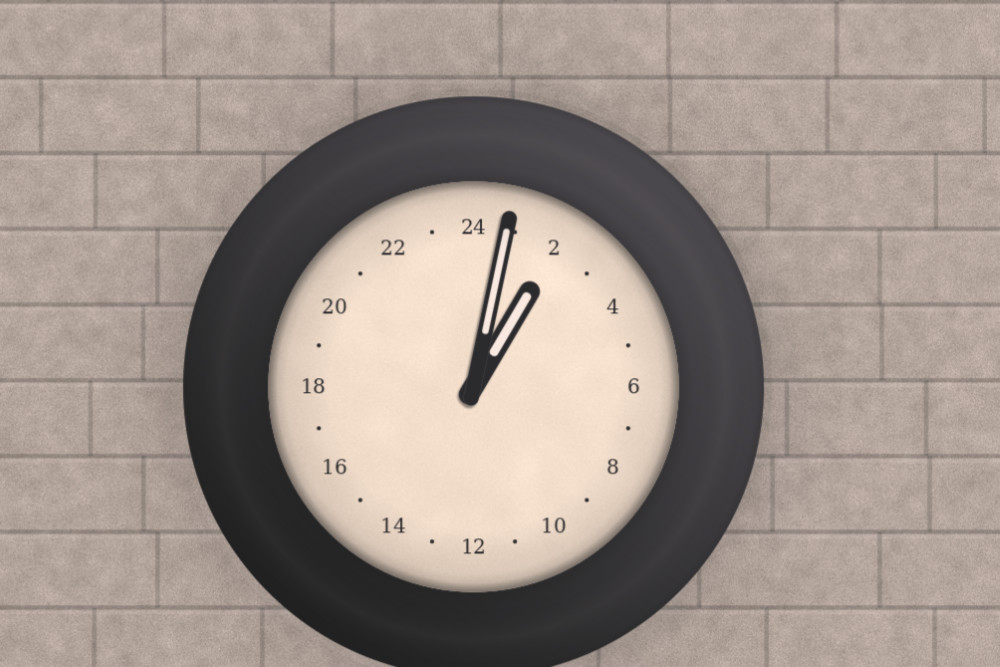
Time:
h=2 m=2
